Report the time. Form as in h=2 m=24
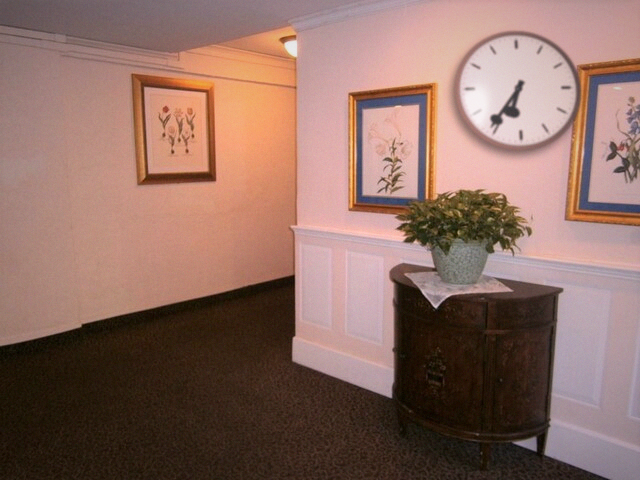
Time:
h=6 m=36
